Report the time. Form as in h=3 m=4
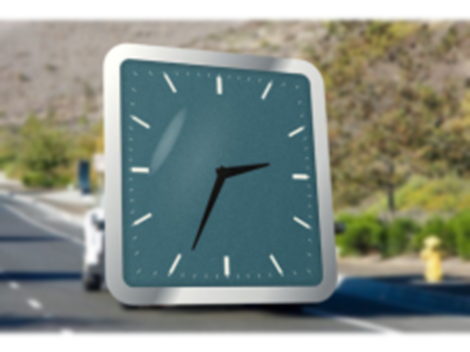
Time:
h=2 m=34
